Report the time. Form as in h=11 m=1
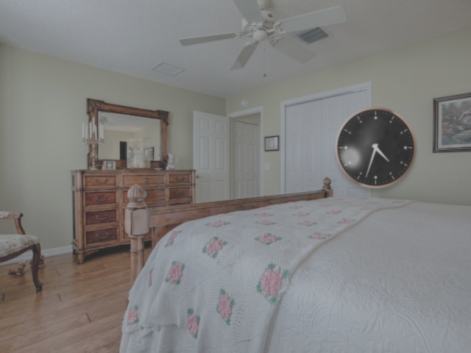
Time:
h=4 m=33
